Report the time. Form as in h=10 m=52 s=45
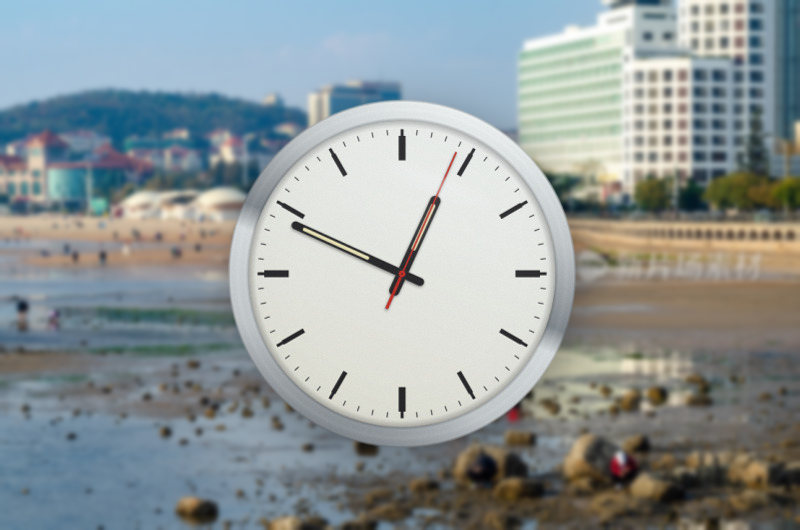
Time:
h=12 m=49 s=4
